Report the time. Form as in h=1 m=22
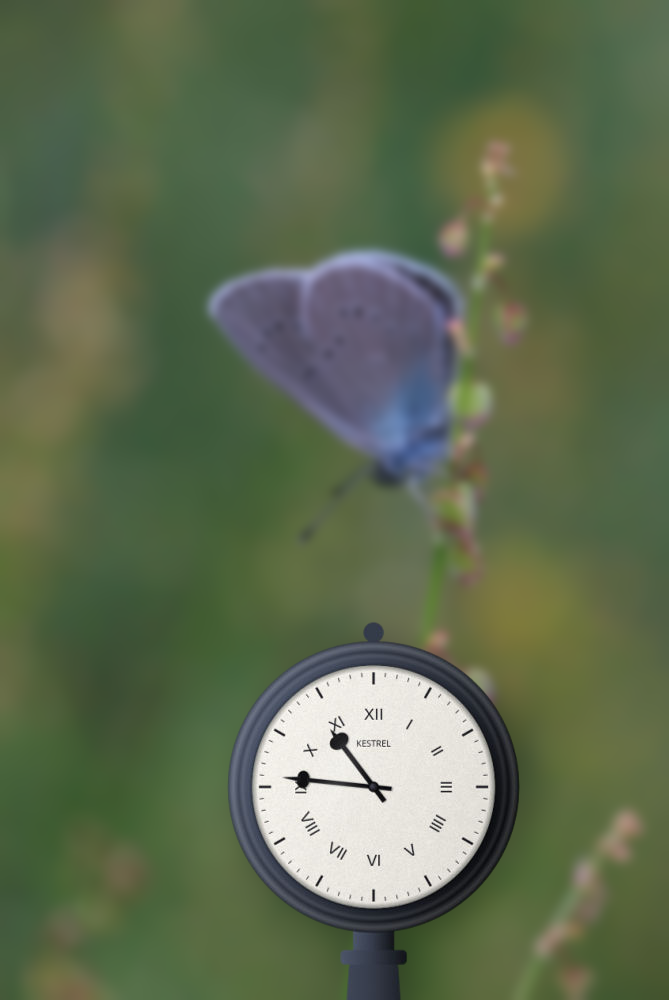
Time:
h=10 m=46
